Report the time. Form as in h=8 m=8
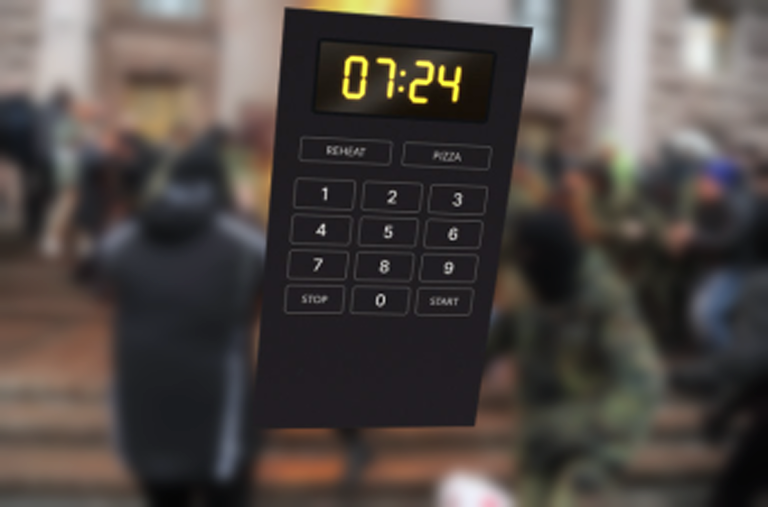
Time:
h=7 m=24
